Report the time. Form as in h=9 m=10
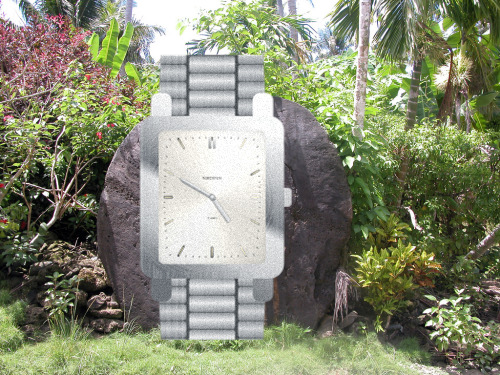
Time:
h=4 m=50
